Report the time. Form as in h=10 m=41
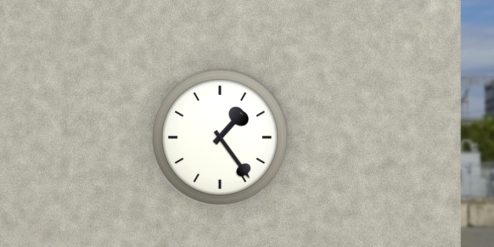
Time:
h=1 m=24
